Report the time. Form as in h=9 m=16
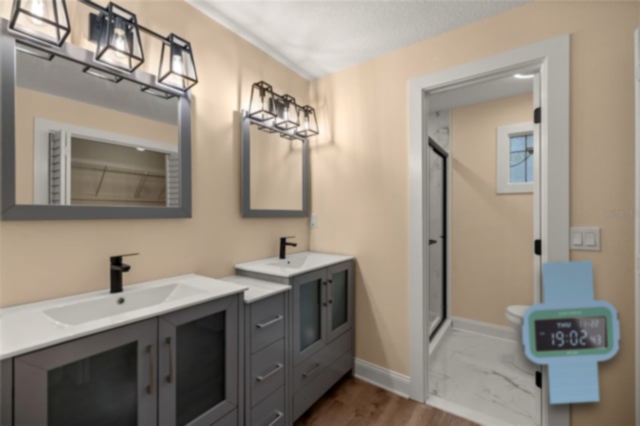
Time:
h=19 m=2
